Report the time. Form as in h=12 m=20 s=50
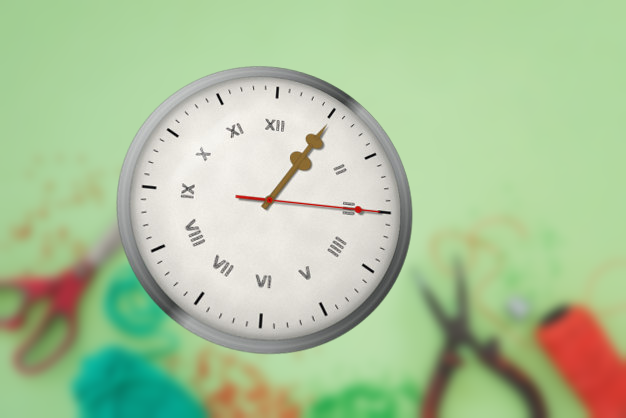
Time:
h=1 m=5 s=15
